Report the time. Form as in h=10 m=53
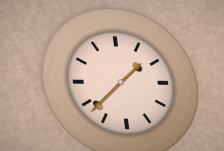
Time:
h=1 m=38
